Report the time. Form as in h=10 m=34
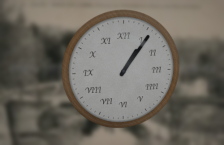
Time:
h=1 m=6
